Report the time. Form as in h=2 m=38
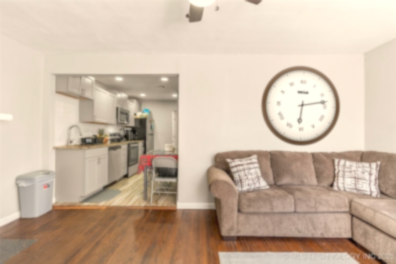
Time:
h=6 m=13
